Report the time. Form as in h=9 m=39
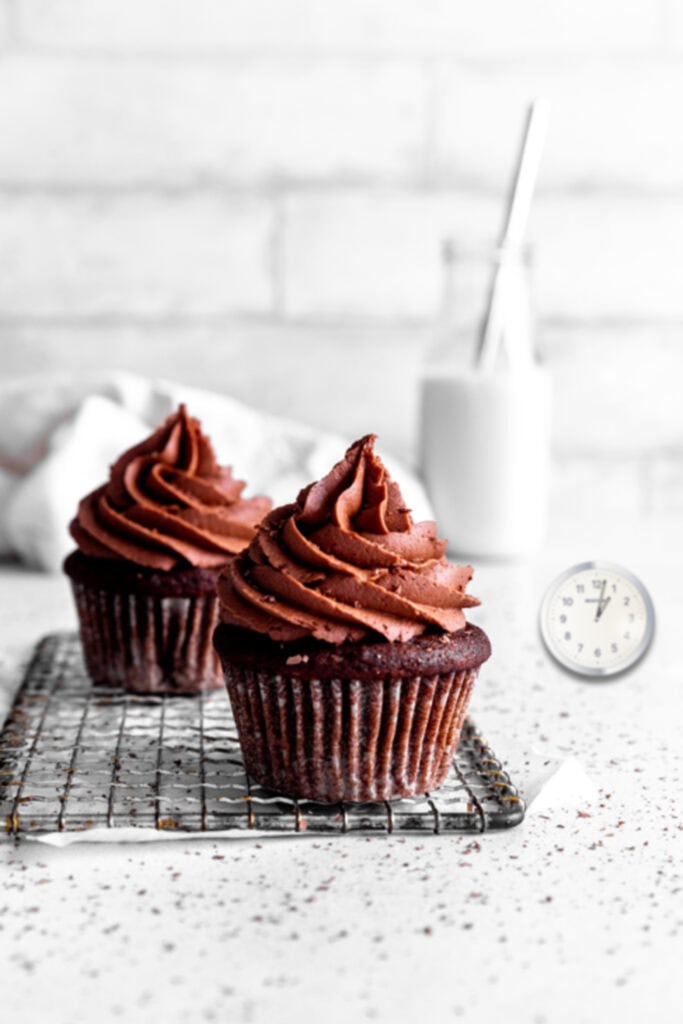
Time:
h=1 m=2
